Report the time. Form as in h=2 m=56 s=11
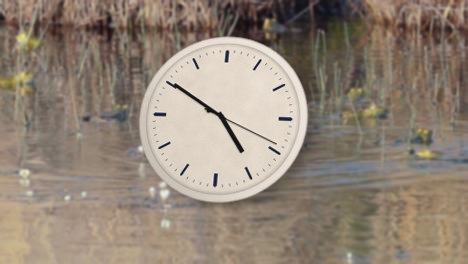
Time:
h=4 m=50 s=19
